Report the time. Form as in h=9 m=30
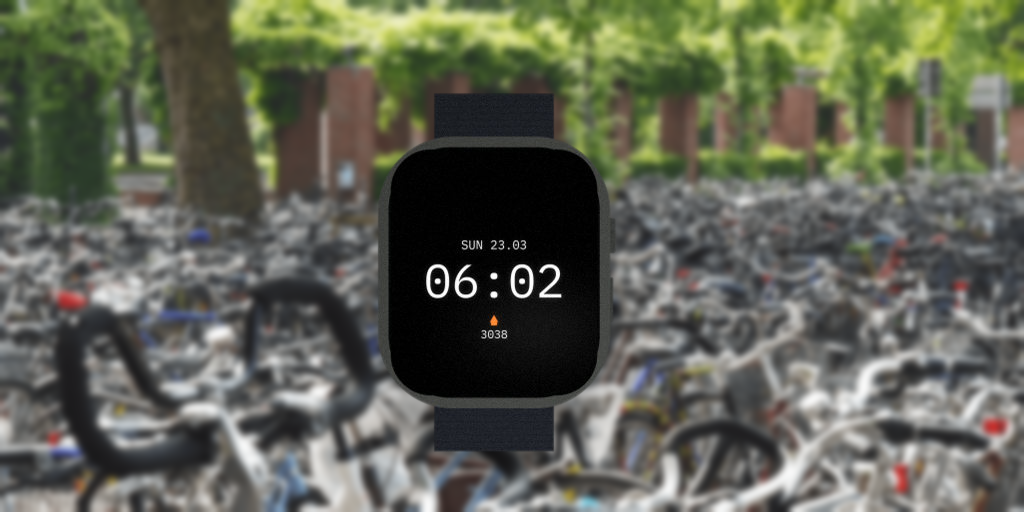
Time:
h=6 m=2
